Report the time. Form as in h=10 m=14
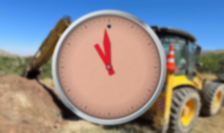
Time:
h=10 m=59
